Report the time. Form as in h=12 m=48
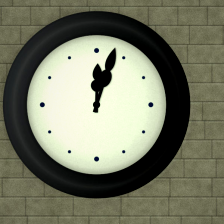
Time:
h=12 m=3
